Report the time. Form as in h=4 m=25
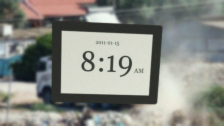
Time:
h=8 m=19
